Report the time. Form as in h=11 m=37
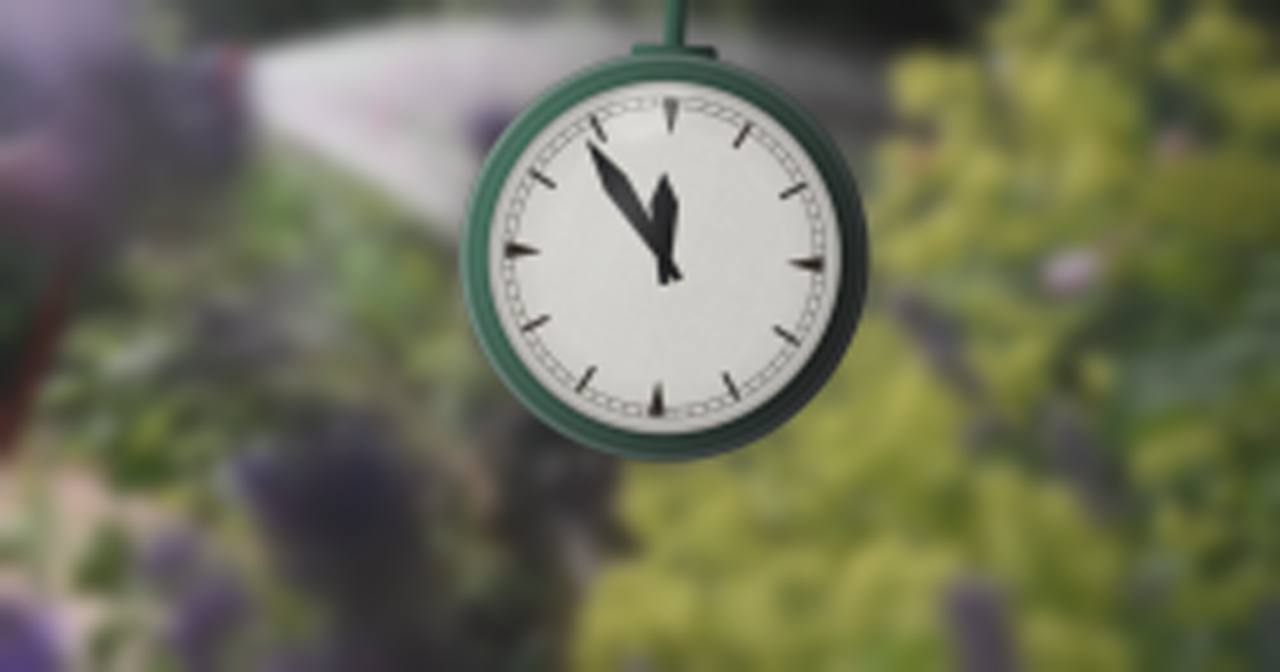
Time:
h=11 m=54
